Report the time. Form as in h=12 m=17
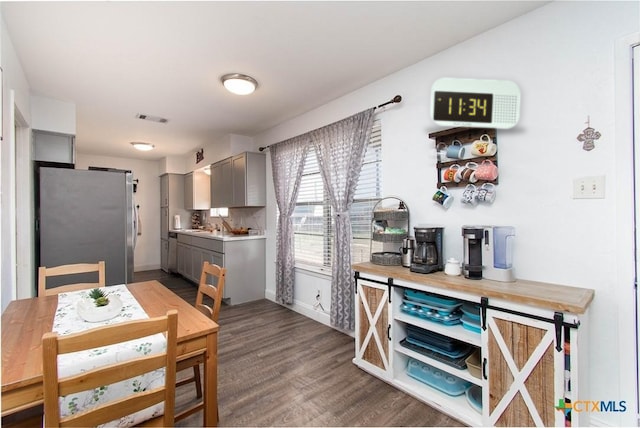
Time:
h=11 m=34
